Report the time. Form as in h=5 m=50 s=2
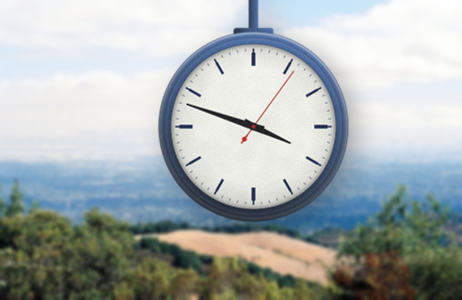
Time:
h=3 m=48 s=6
